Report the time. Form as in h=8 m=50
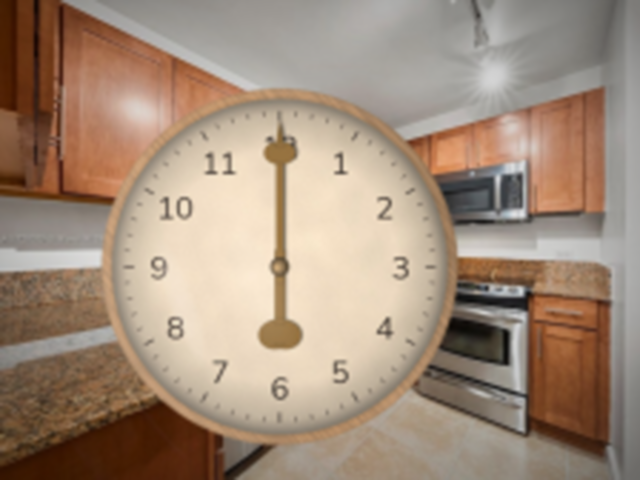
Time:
h=6 m=0
